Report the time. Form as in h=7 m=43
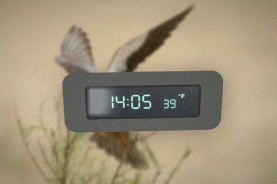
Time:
h=14 m=5
